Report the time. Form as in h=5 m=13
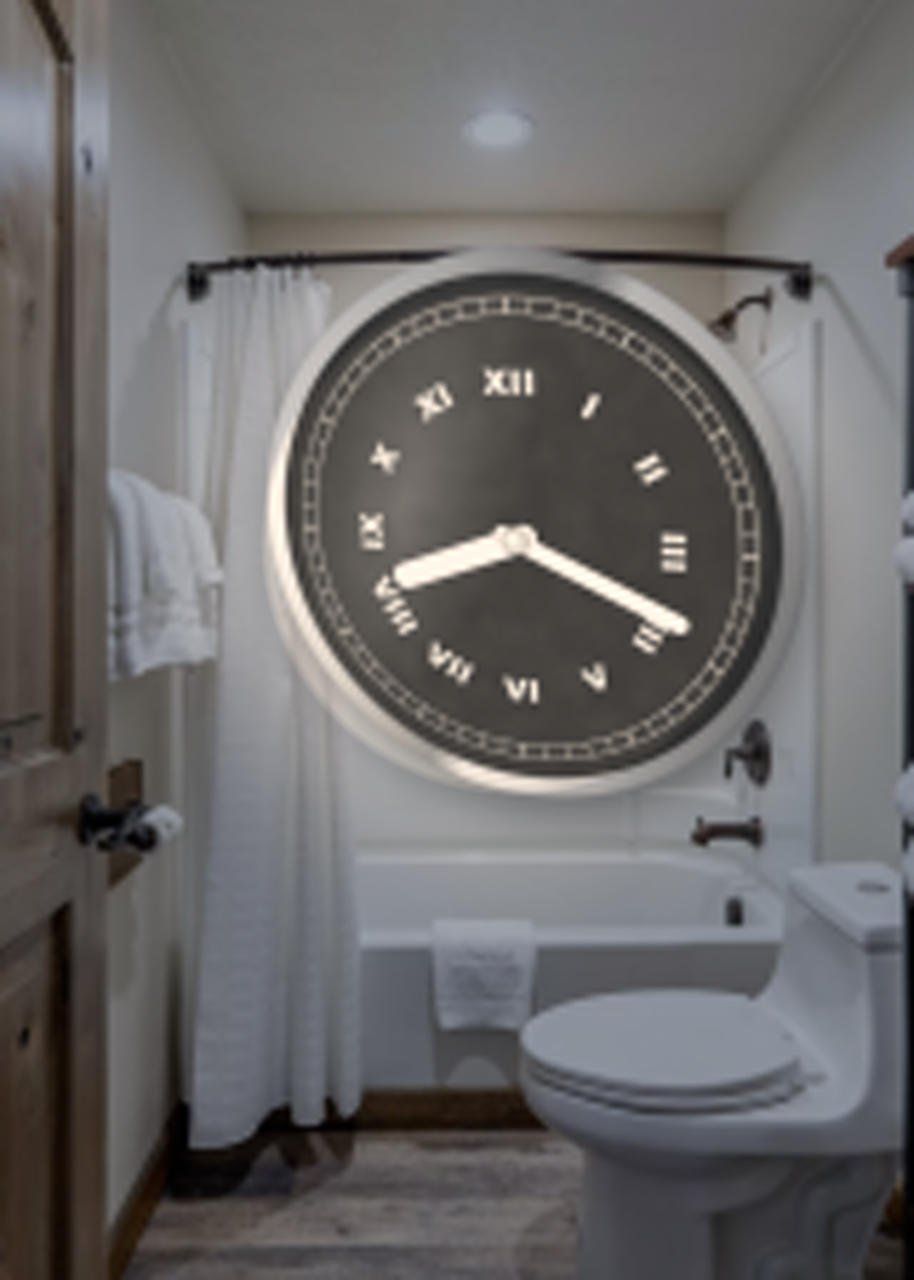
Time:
h=8 m=19
